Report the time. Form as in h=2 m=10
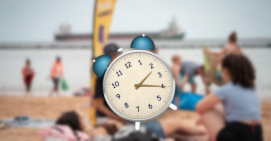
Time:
h=2 m=20
